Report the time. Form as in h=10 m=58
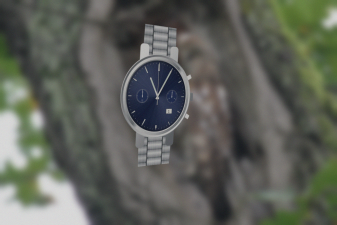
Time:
h=11 m=5
